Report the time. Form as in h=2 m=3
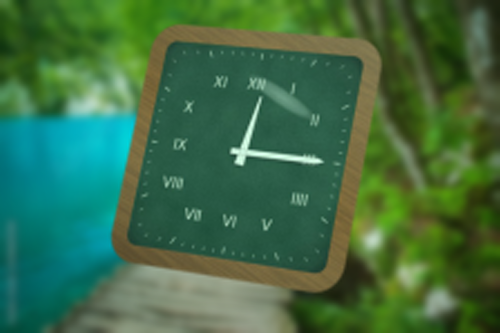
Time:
h=12 m=15
